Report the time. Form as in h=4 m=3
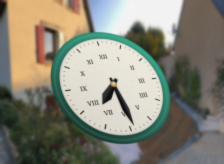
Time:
h=7 m=29
